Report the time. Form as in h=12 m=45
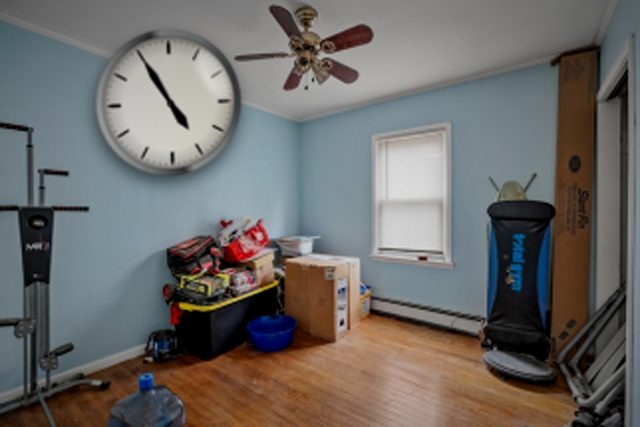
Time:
h=4 m=55
